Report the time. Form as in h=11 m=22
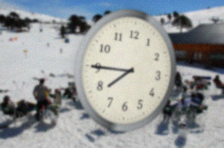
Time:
h=7 m=45
